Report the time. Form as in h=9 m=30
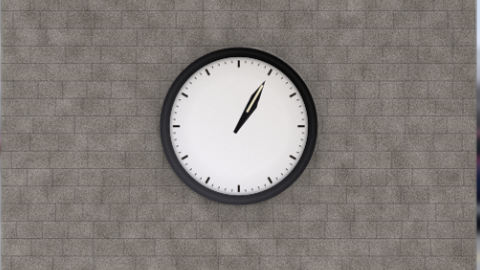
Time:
h=1 m=5
